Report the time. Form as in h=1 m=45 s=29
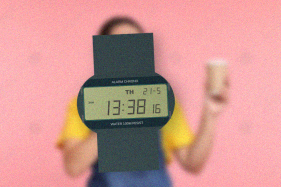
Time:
h=13 m=38 s=16
